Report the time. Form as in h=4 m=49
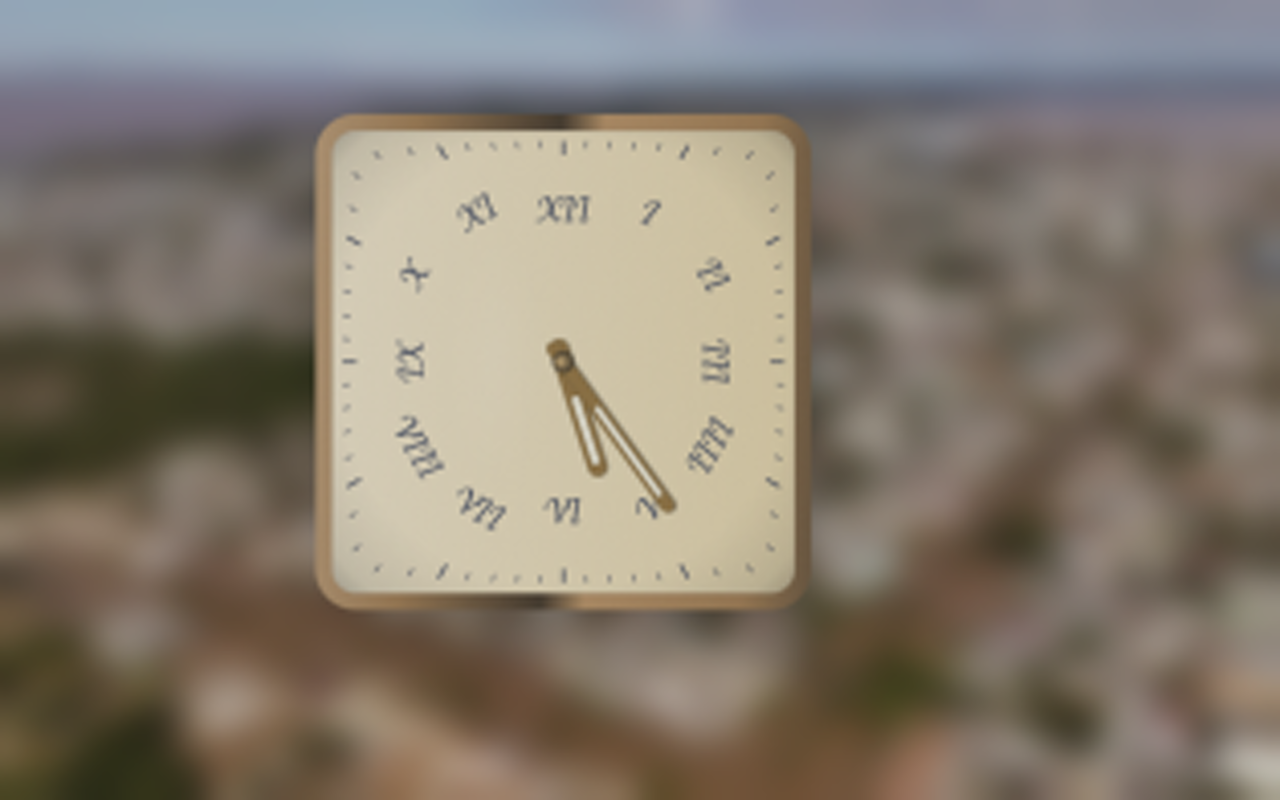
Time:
h=5 m=24
